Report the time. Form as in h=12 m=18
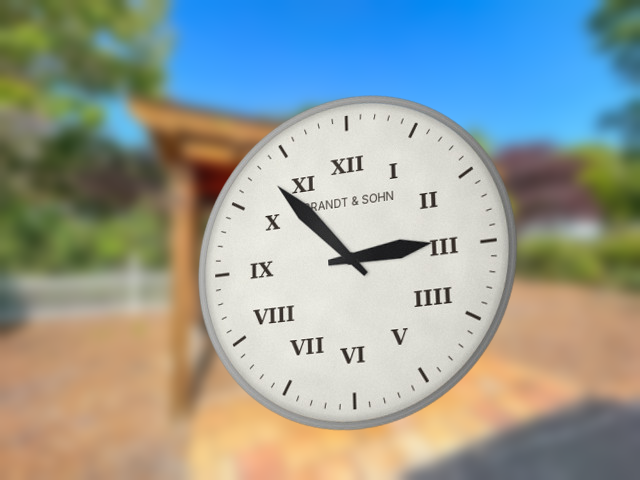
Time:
h=2 m=53
